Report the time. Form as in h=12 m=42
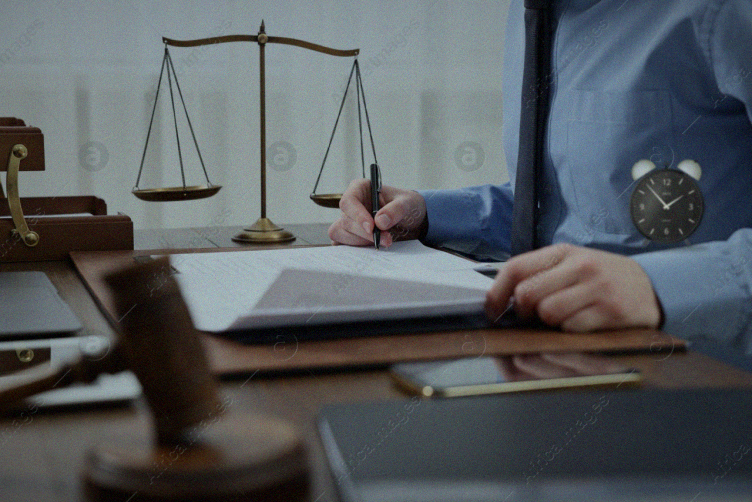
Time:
h=1 m=53
